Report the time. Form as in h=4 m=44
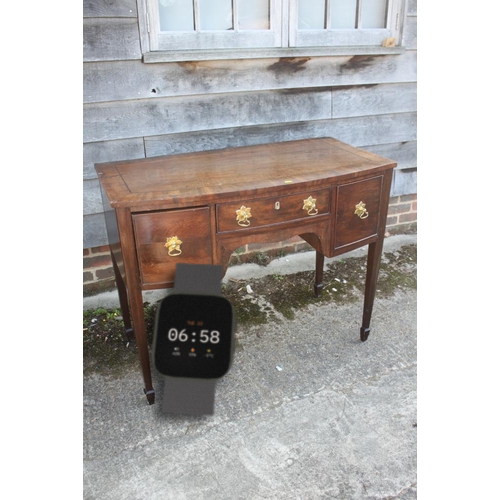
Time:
h=6 m=58
